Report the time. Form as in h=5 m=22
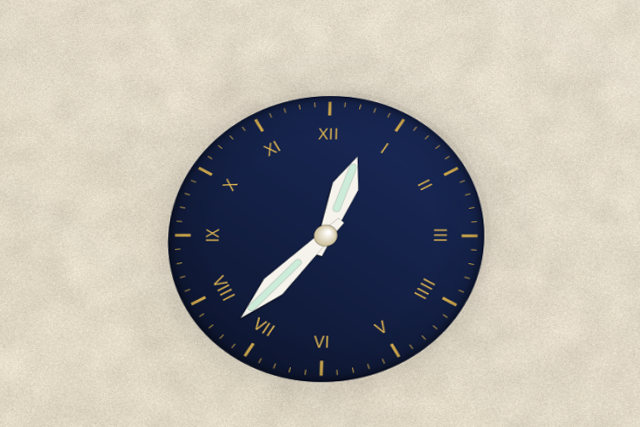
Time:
h=12 m=37
